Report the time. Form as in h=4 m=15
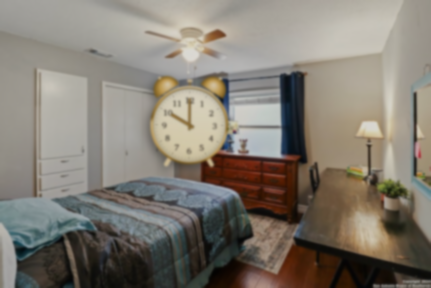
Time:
h=10 m=0
